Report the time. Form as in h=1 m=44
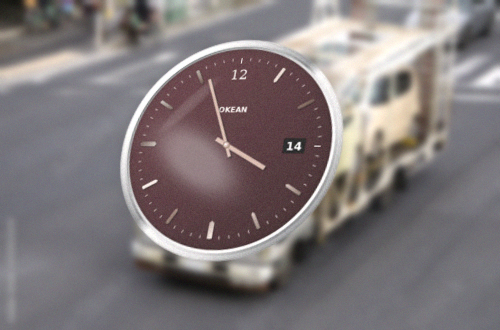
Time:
h=3 m=56
